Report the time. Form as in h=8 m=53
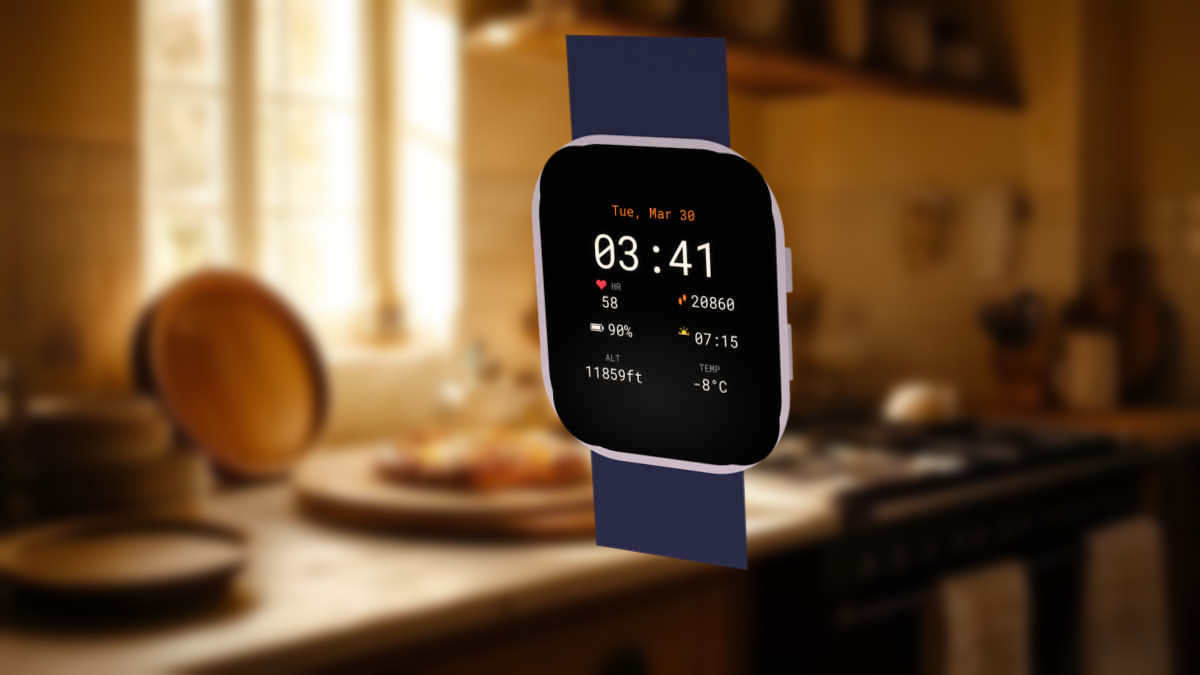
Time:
h=3 m=41
